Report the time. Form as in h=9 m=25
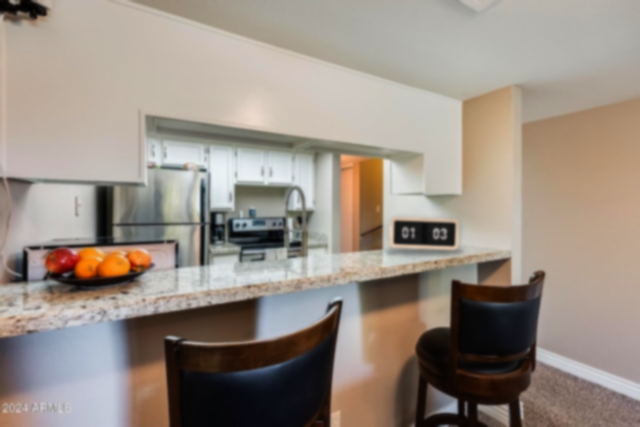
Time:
h=1 m=3
